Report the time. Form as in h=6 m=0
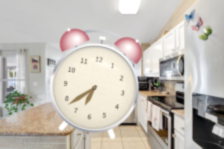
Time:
h=6 m=38
